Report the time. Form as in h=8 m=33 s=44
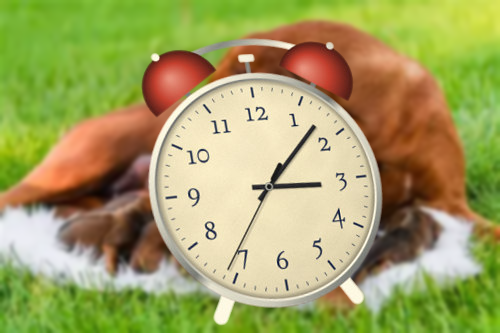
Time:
h=3 m=7 s=36
